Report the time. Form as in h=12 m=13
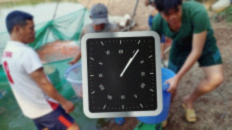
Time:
h=1 m=6
